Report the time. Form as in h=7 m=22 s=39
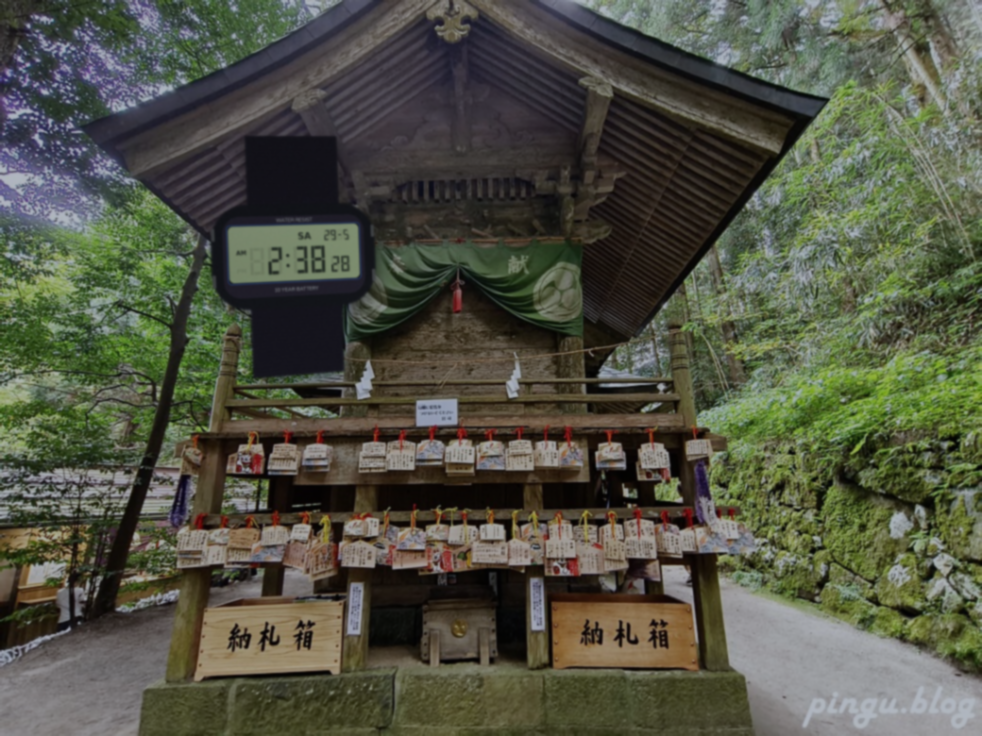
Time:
h=2 m=38 s=28
